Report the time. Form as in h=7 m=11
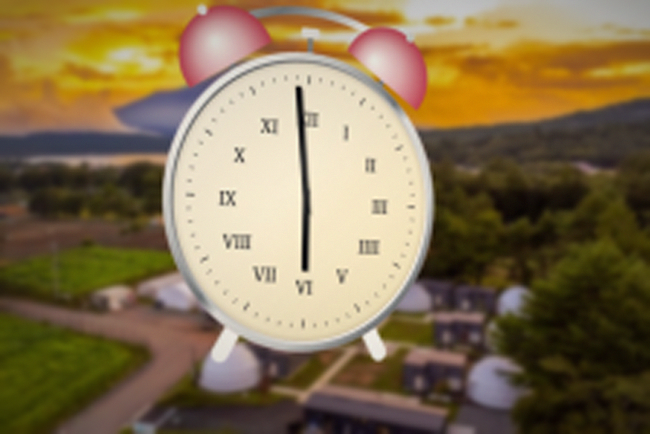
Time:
h=5 m=59
